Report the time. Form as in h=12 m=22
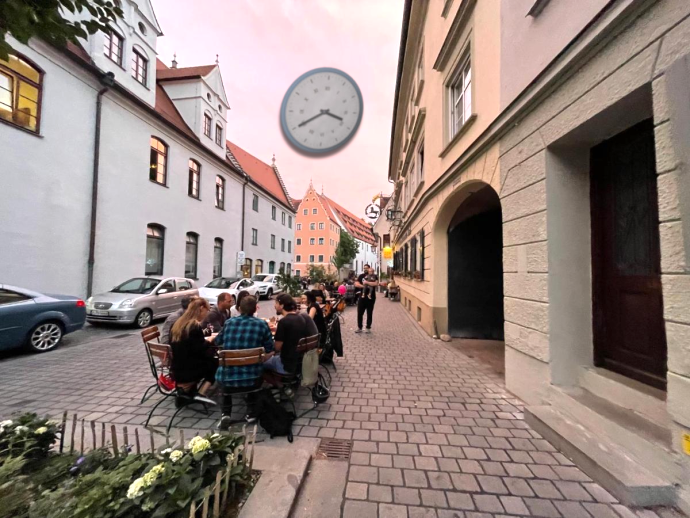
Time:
h=3 m=40
